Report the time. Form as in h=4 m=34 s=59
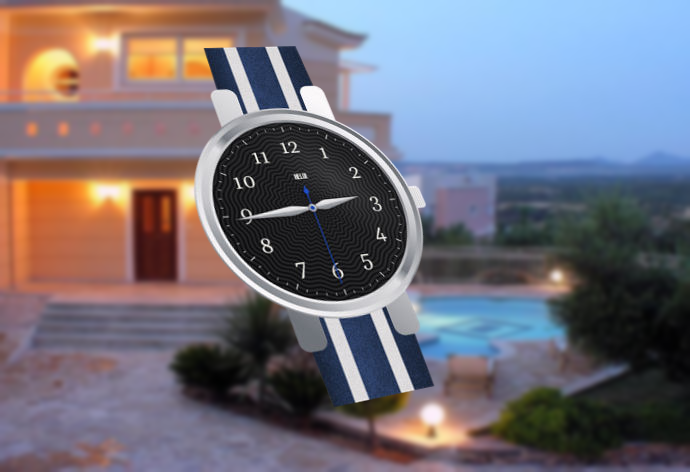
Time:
h=2 m=44 s=30
